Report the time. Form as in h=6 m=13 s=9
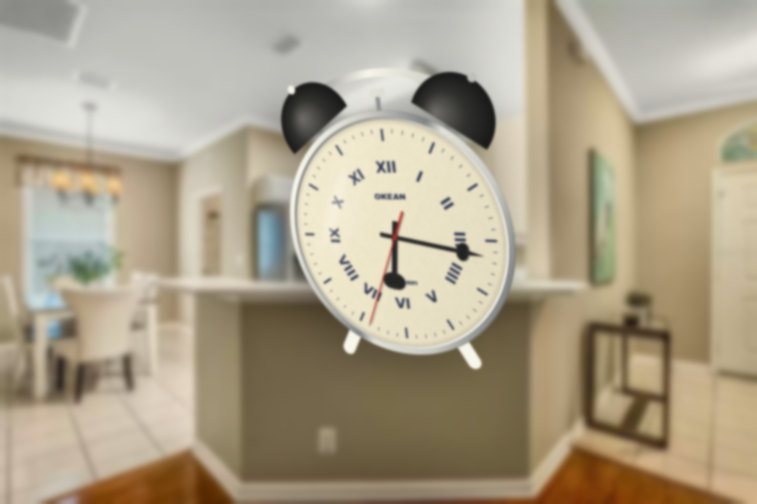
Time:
h=6 m=16 s=34
